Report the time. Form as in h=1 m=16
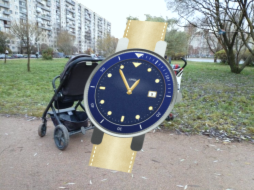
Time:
h=12 m=54
